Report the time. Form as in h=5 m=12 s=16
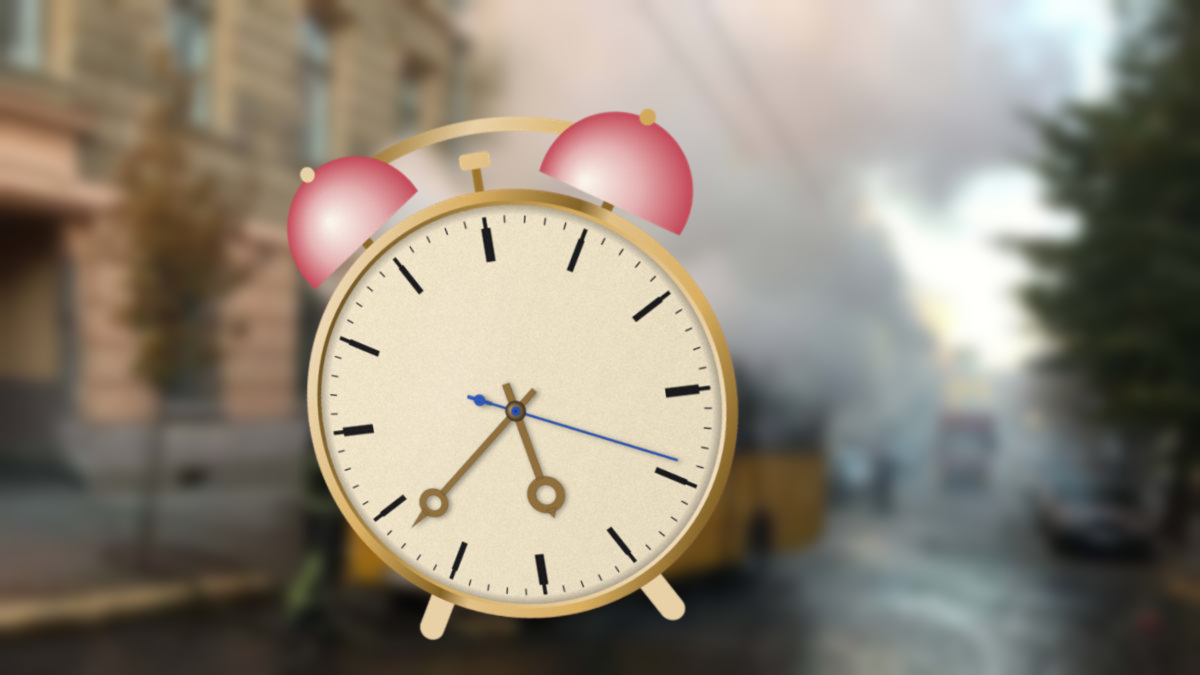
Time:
h=5 m=38 s=19
